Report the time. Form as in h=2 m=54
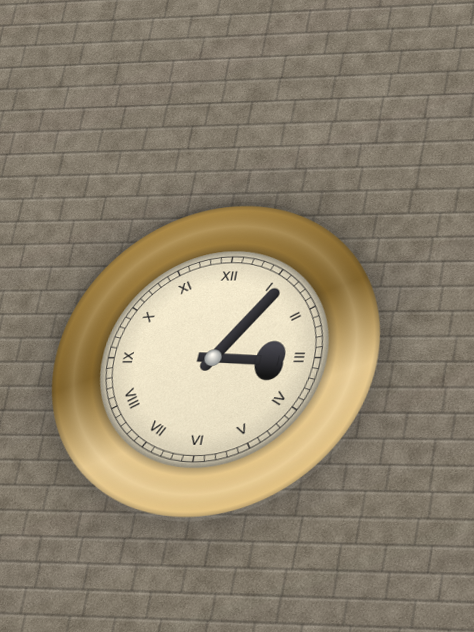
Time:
h=3 m=6
